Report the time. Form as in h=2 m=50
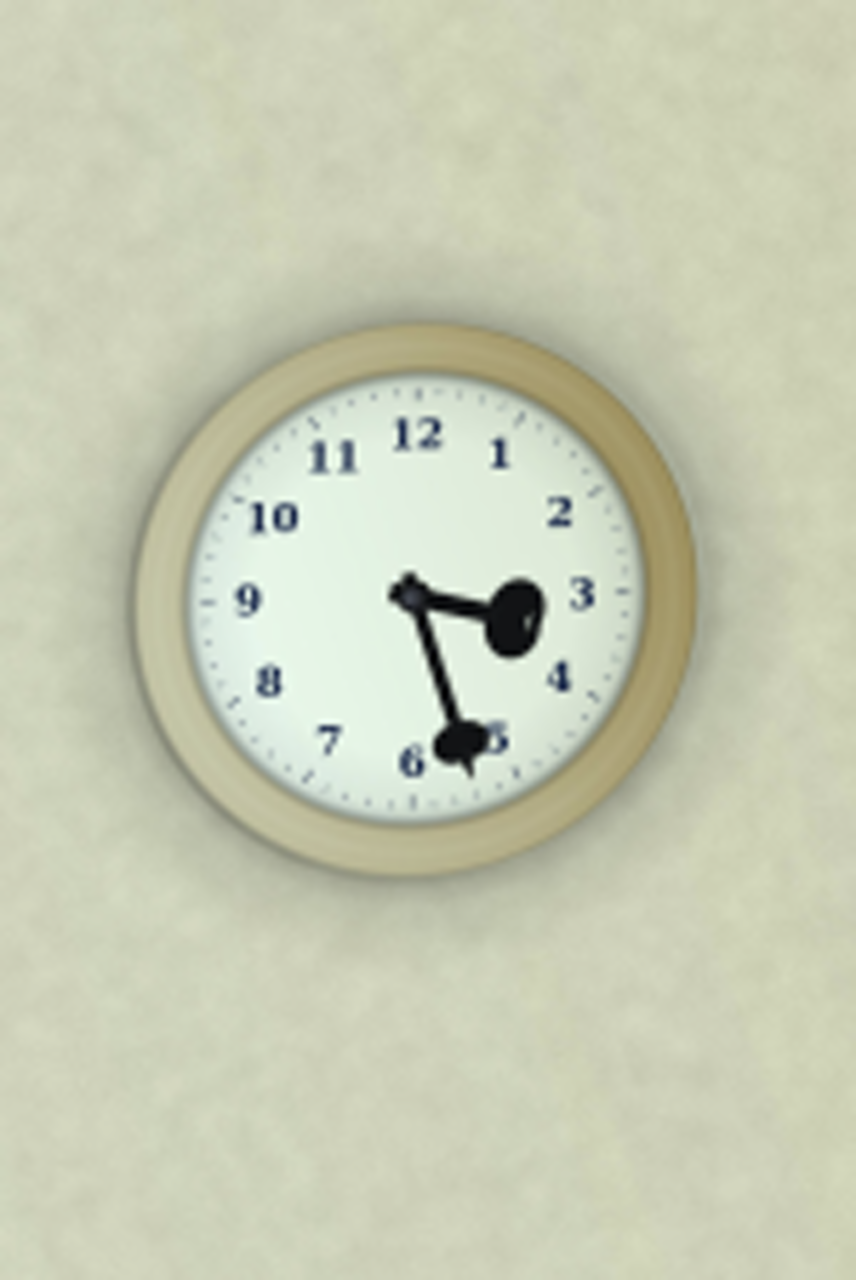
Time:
h=3 m=27
